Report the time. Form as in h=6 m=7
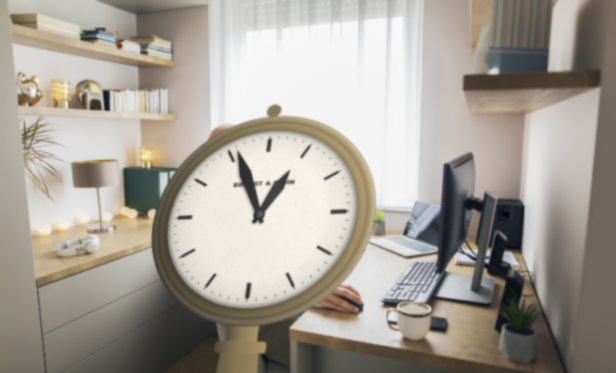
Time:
h=12 m=56
